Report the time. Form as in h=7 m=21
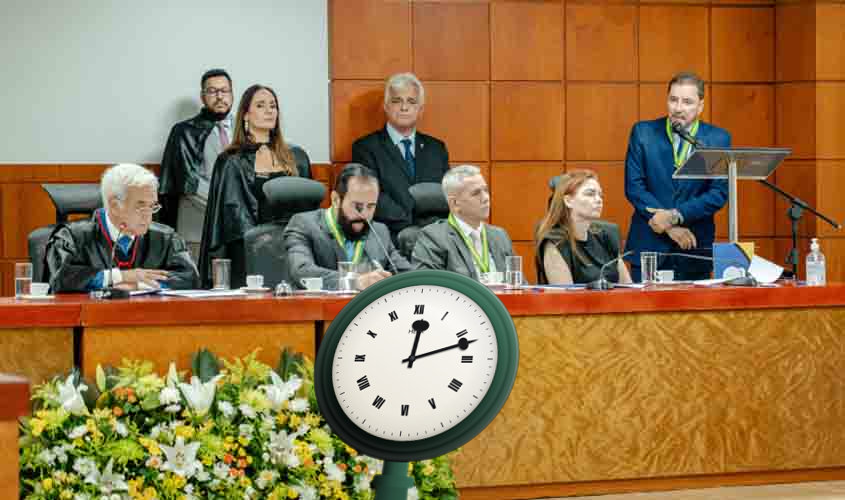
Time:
h=12 m=12
